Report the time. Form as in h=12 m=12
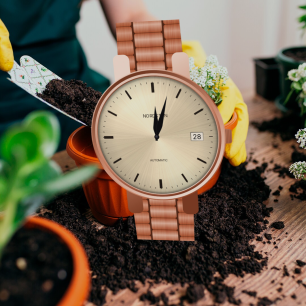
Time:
h=12 m=3
